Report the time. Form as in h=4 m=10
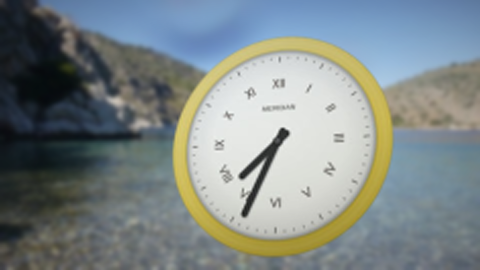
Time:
h=7 m=34
